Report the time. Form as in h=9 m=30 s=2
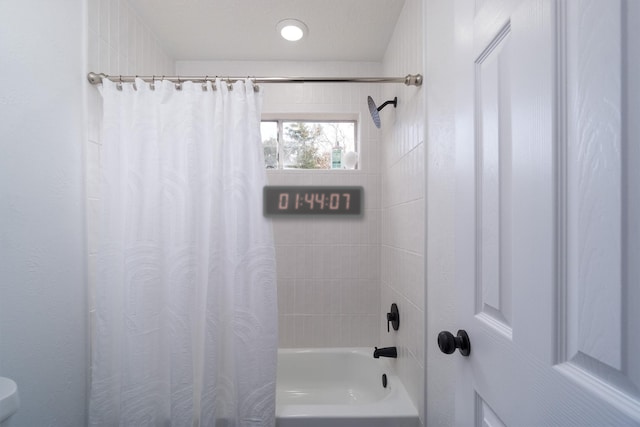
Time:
h=1 m=44 s=7
